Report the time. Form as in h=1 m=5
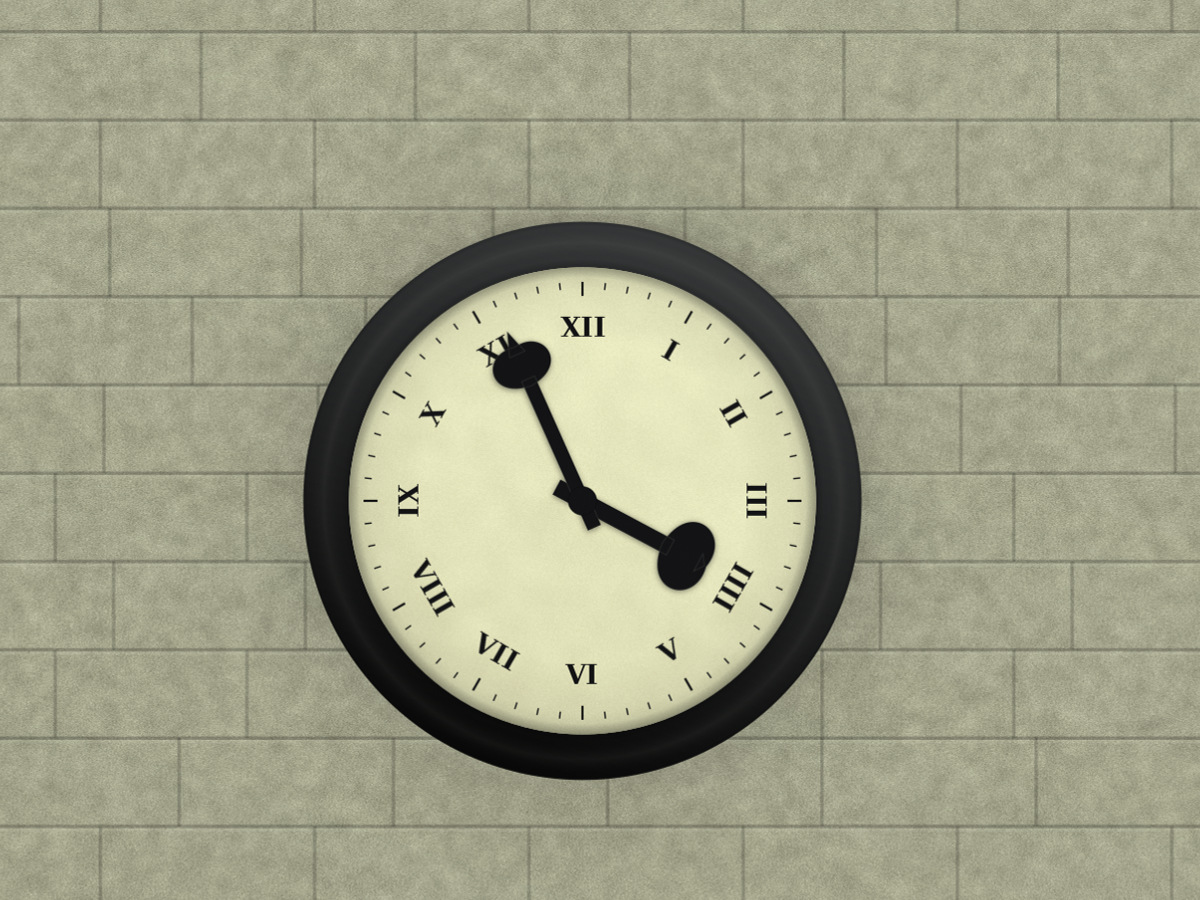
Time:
h=3 m=56
